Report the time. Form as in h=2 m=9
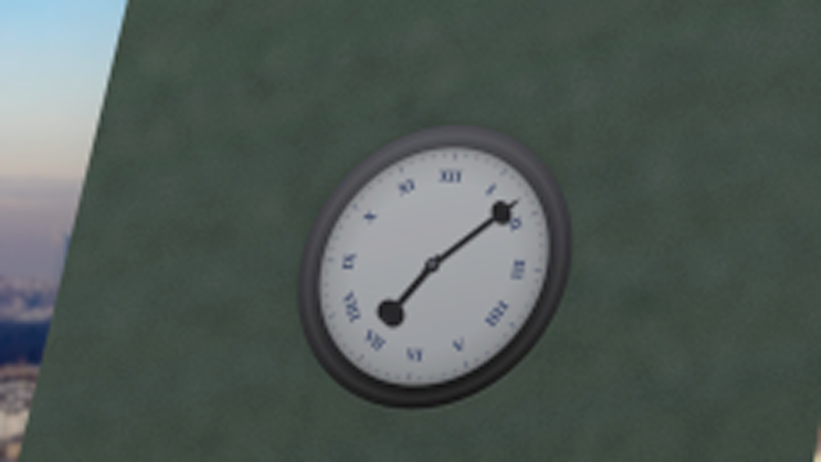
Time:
h=7 m=8
